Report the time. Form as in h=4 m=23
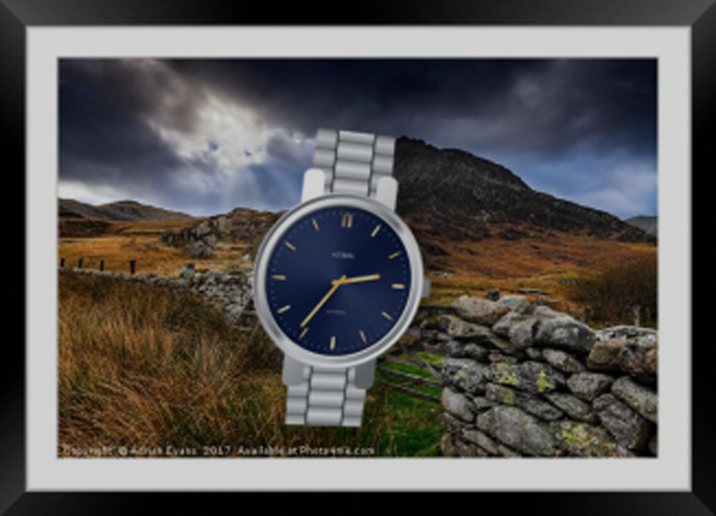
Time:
h=2 m=36
